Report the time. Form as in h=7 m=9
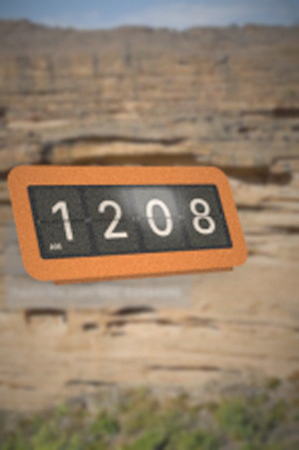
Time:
h=12 m=8
